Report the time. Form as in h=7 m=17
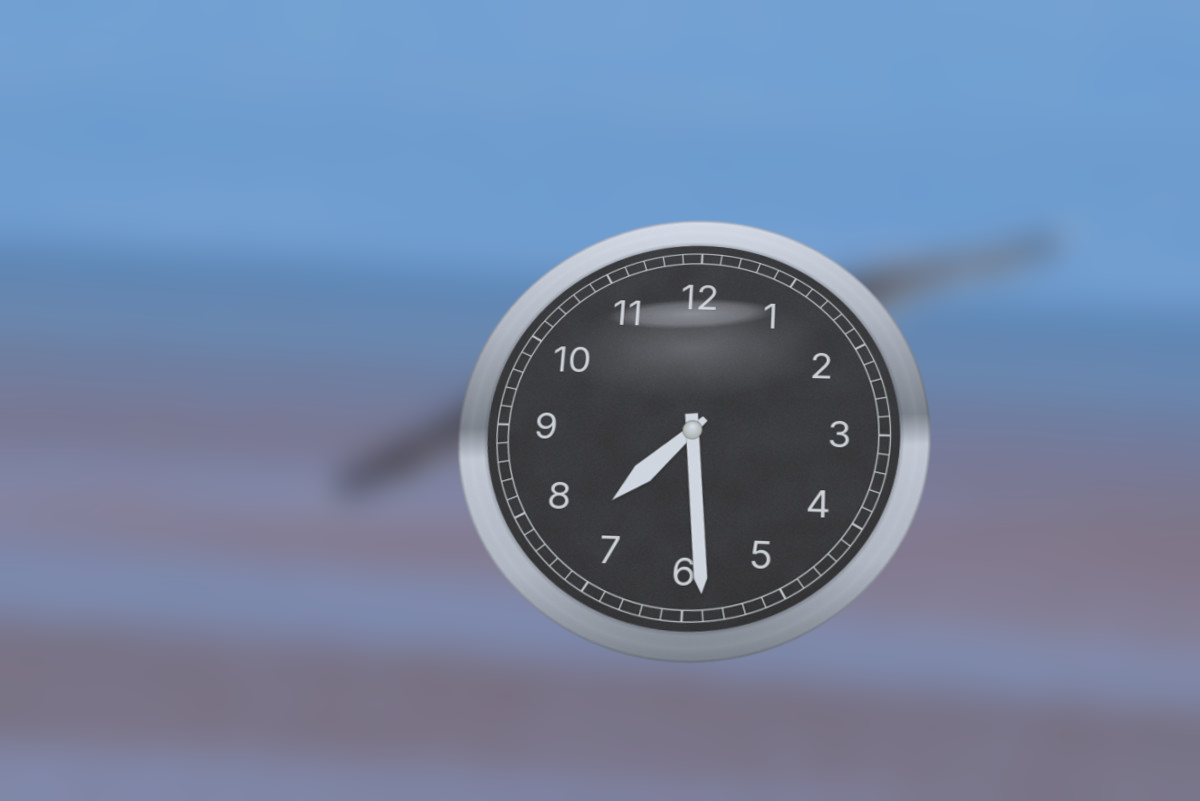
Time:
h=7 m=29
